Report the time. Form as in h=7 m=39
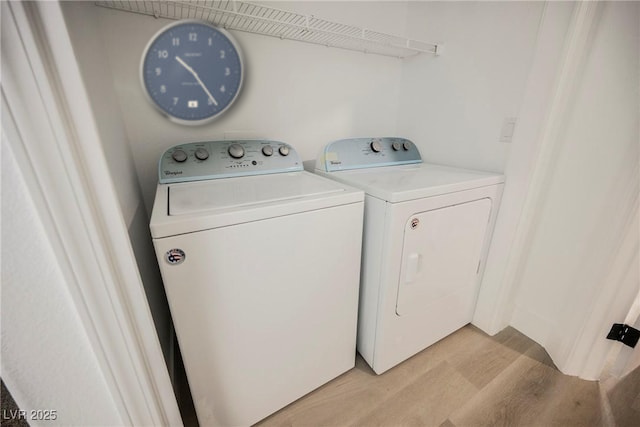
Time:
h=10 m=24
